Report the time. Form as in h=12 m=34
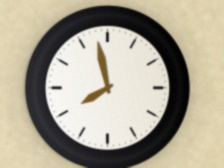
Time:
h=7 m=58
